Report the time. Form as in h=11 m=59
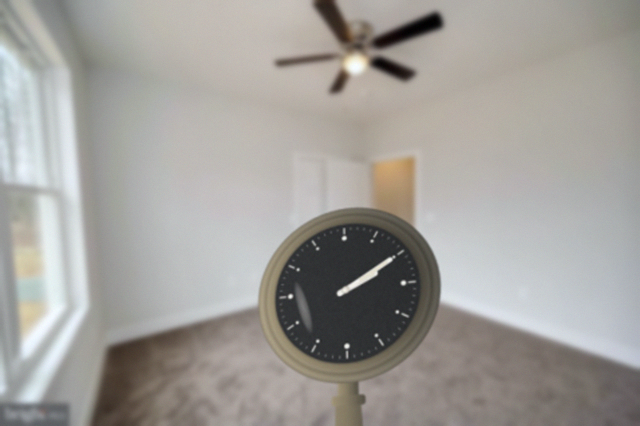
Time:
h=2 m=10
